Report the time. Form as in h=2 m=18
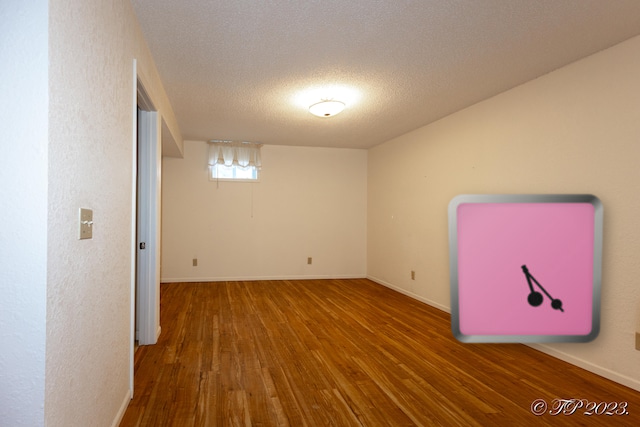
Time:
h=5 m=23
